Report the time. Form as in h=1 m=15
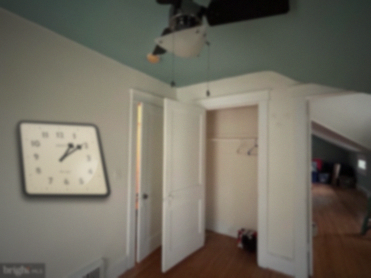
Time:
h=1 m=9
